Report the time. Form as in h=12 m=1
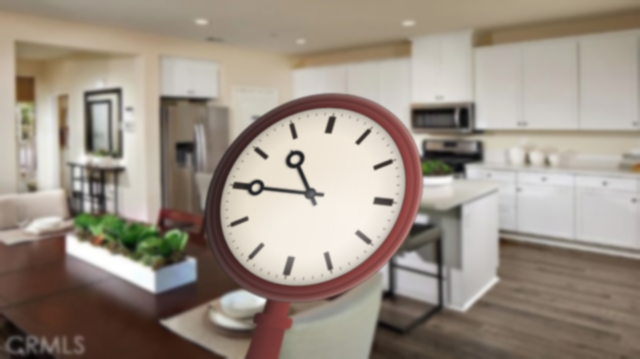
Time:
h=10 m=45
